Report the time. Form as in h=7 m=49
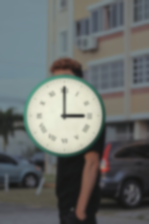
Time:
h=3 m=0
